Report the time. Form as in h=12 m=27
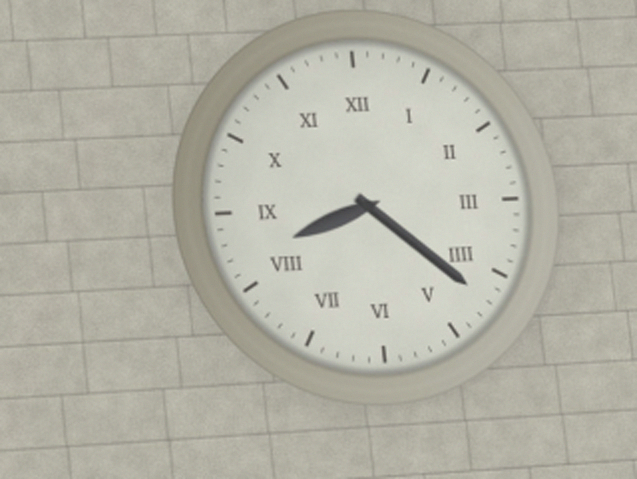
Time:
h=8 m=22
